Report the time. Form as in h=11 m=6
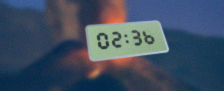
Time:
h=2 m=36
